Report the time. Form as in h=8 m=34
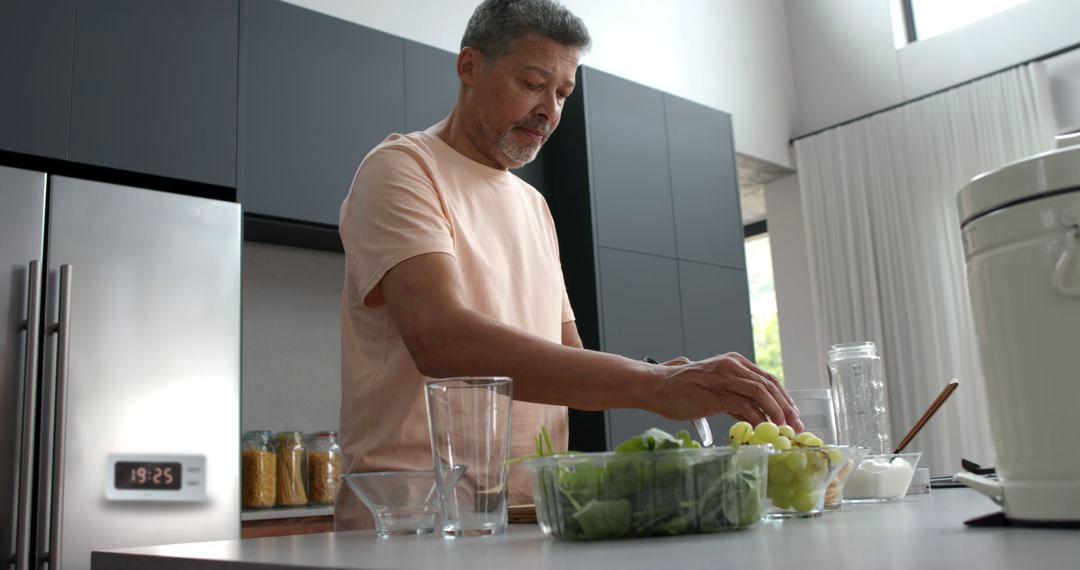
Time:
h=19 m=25
